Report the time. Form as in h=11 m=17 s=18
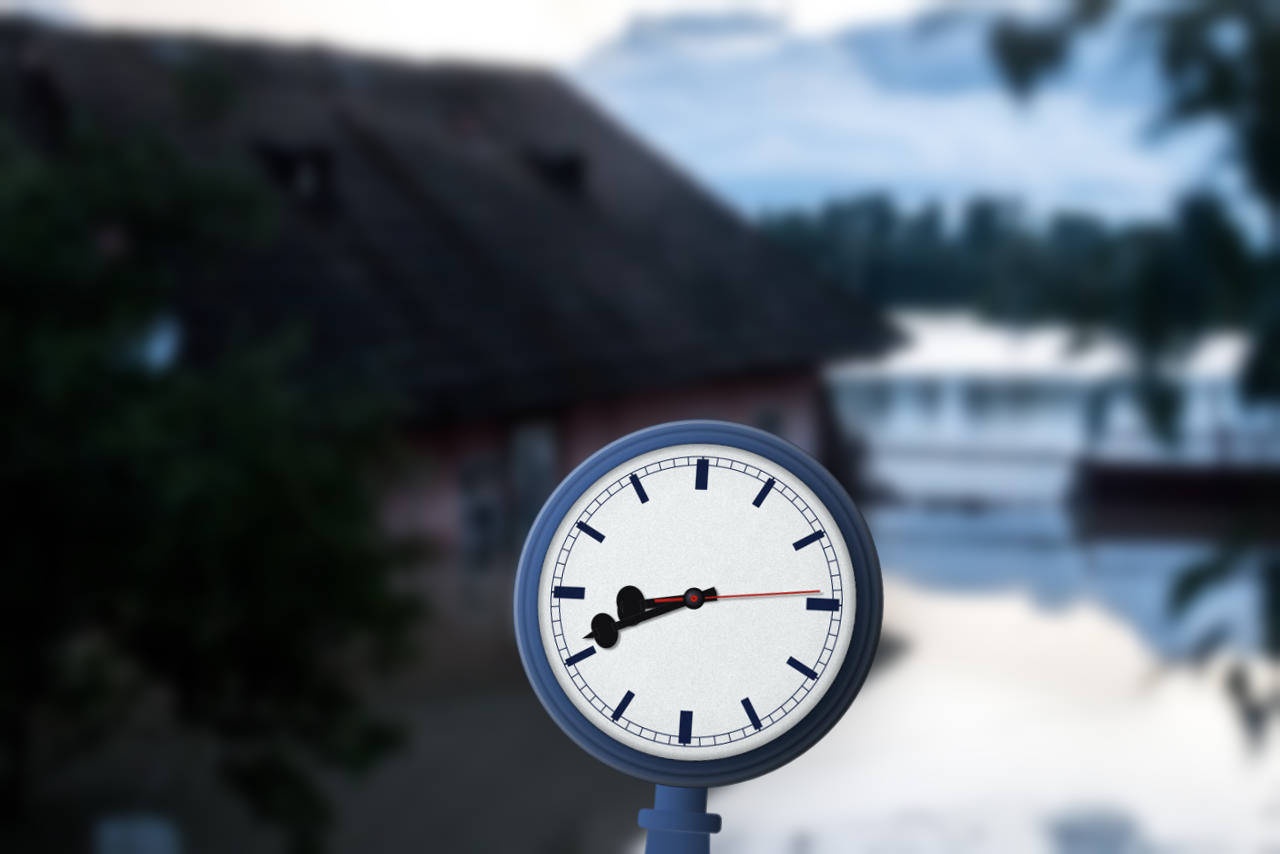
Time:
h=8 m=41 s=14
